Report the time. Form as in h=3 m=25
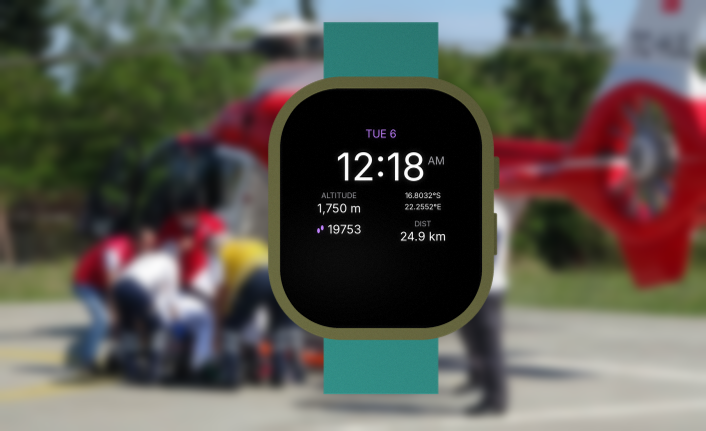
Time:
h=12 m=18
